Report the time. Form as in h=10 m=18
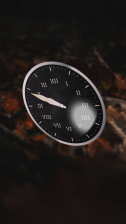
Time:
h=9 m=49
